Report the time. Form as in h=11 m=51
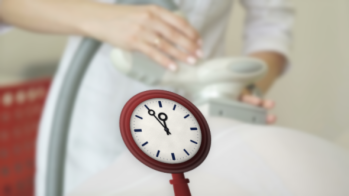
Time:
h=11 m=55
